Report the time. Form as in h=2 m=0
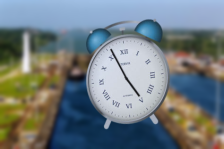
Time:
h=4 m=56
